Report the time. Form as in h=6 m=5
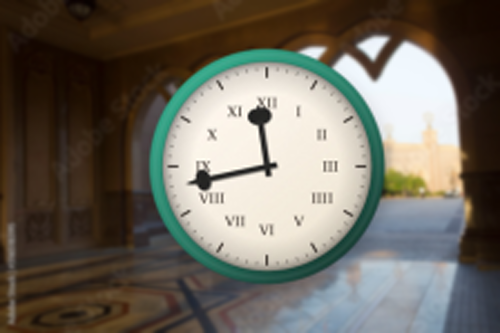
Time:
h=11 m=43
